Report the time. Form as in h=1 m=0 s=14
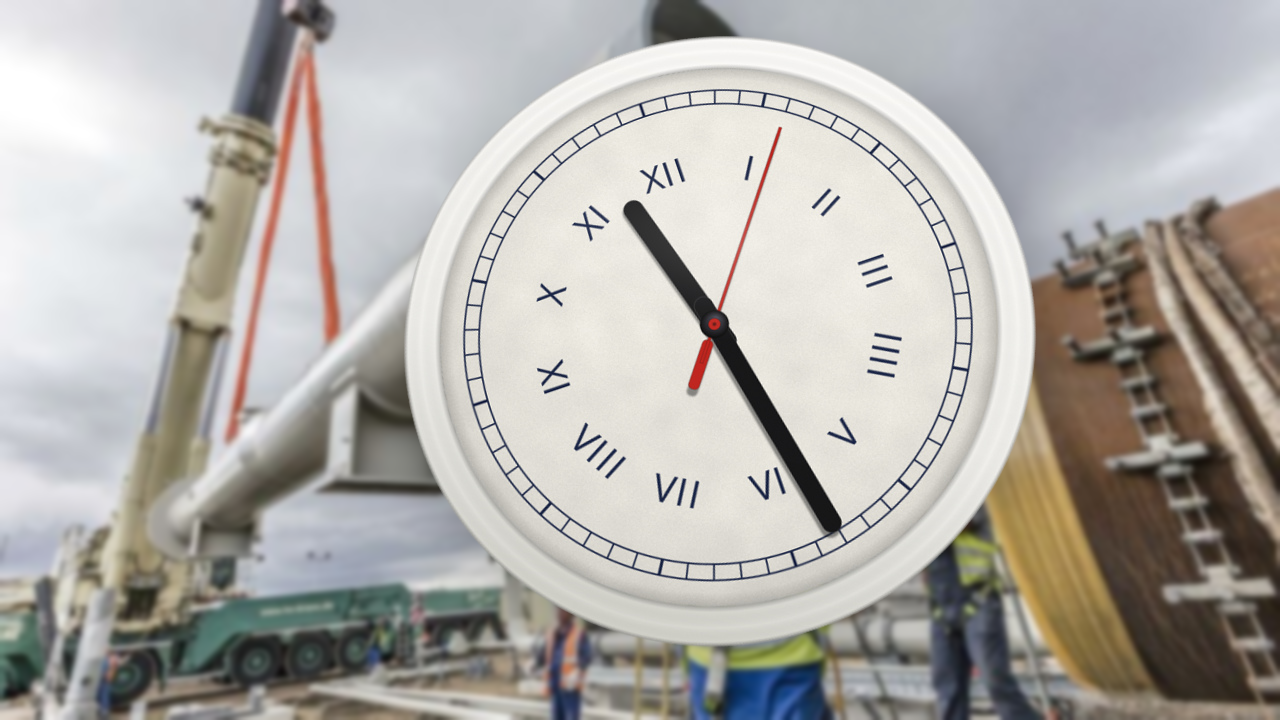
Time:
h=11 m=28 s=6
